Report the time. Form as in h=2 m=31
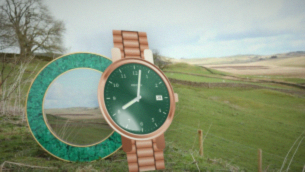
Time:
h=8 m=2
